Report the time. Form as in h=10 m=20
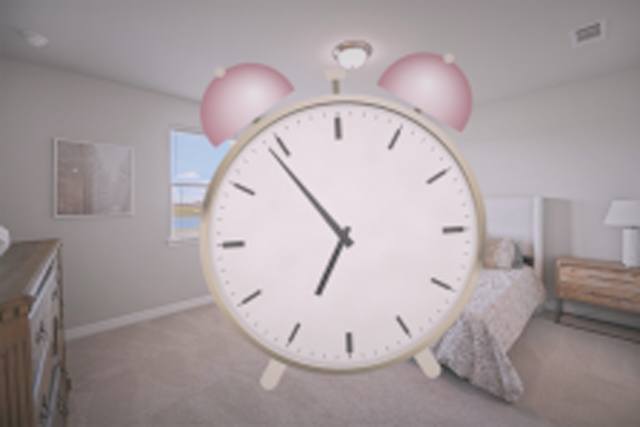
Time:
h=6 m=54
